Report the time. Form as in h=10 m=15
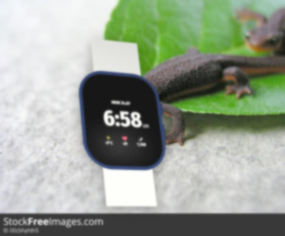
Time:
h=6 m=58
